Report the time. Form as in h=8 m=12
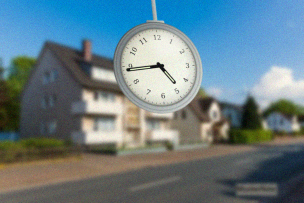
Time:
h=4 m=44
